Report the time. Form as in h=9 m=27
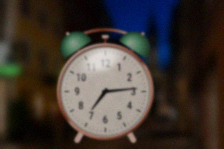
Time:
h=7 m=14
